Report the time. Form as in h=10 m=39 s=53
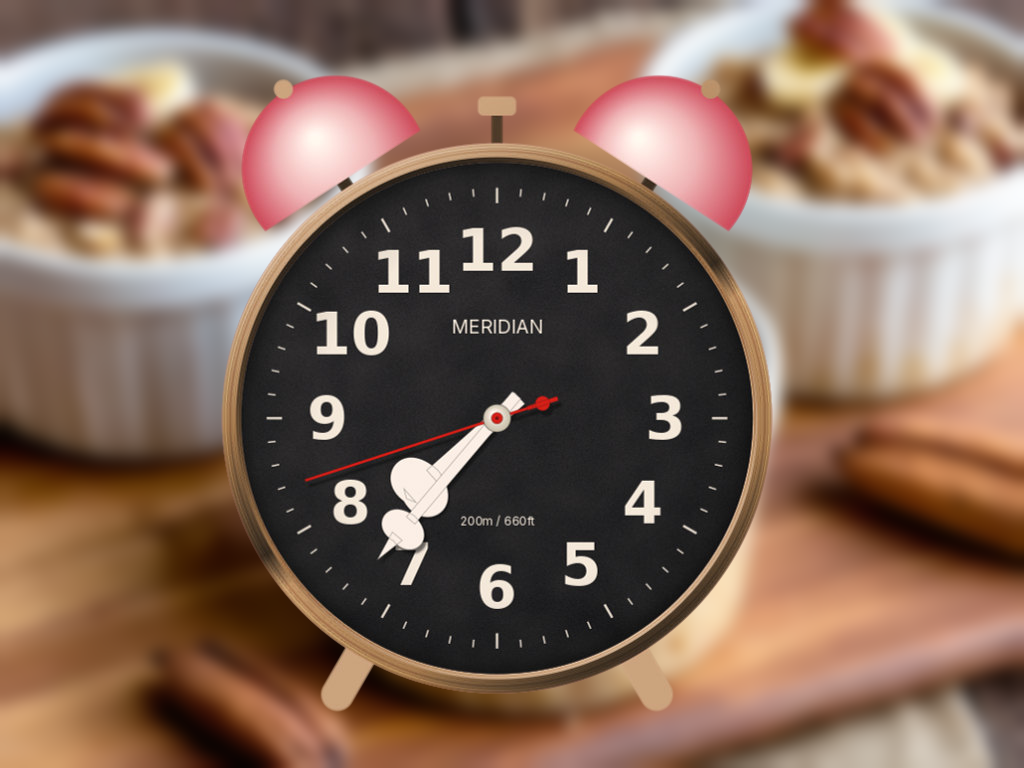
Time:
h=7 m=36 s=42
